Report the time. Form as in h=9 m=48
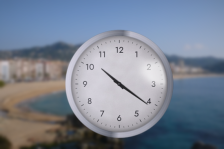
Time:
h=10 m=21
